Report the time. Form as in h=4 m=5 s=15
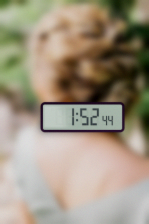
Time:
h=1 m=52 s=44
